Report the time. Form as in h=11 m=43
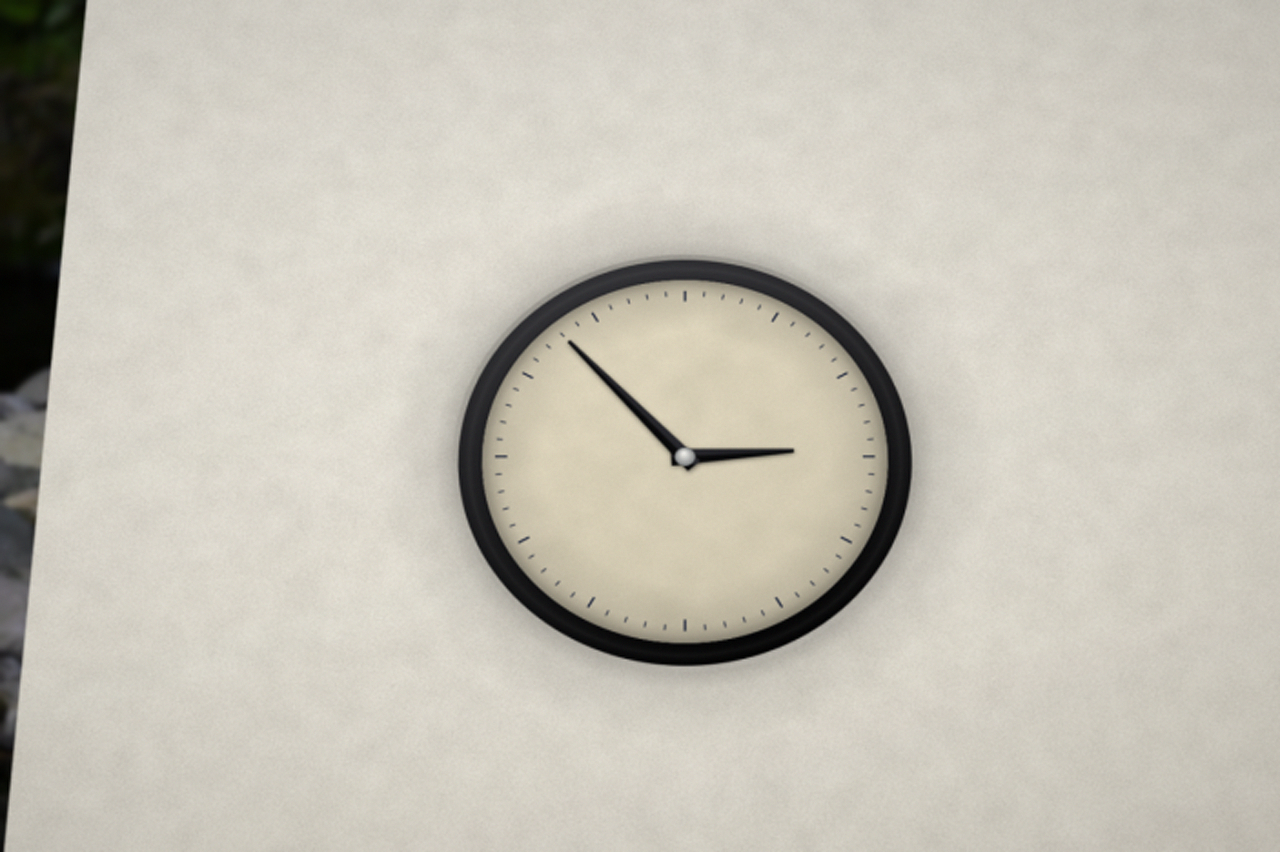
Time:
h=2 m=53
